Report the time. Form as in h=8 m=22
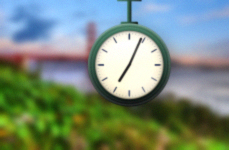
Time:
h=7 m=4
